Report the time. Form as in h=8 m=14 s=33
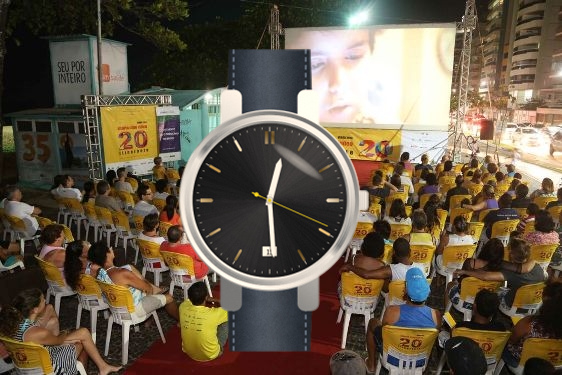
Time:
h=12 m=29 s=19
